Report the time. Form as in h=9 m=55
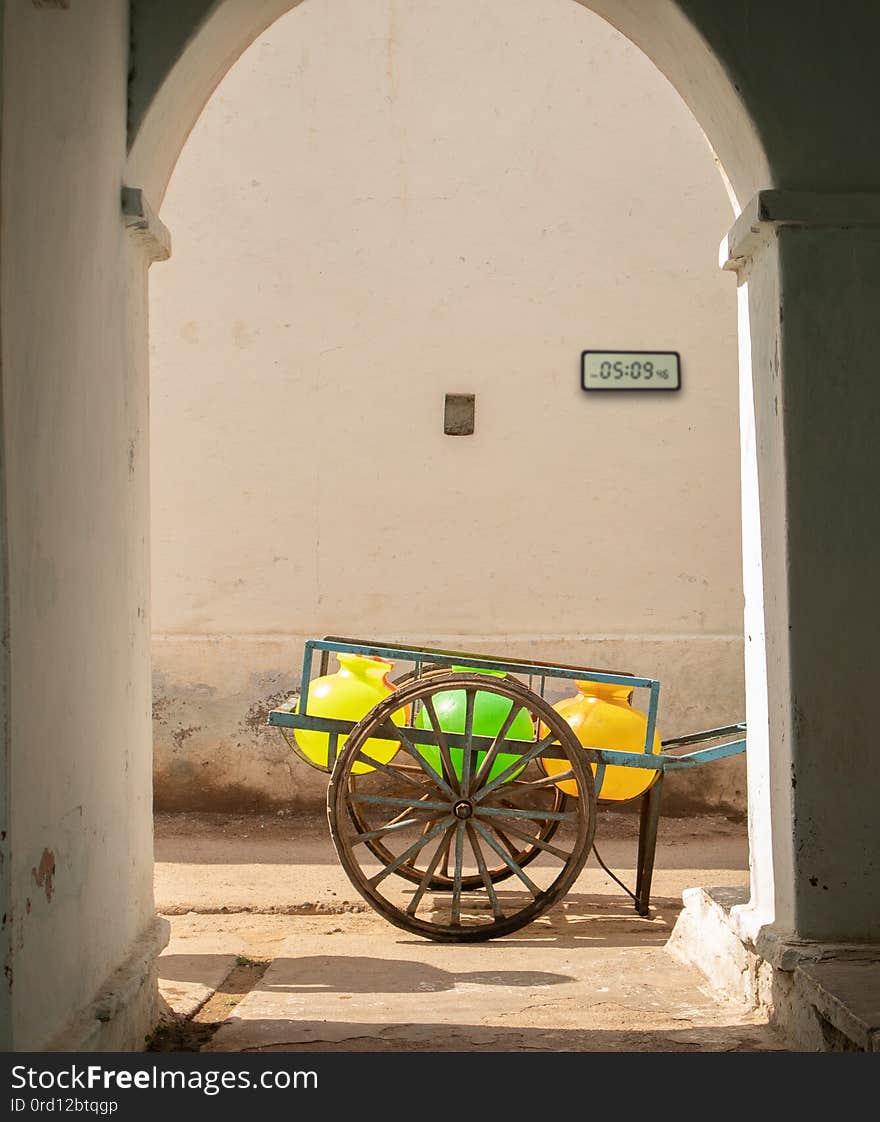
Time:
h=5 m=9
